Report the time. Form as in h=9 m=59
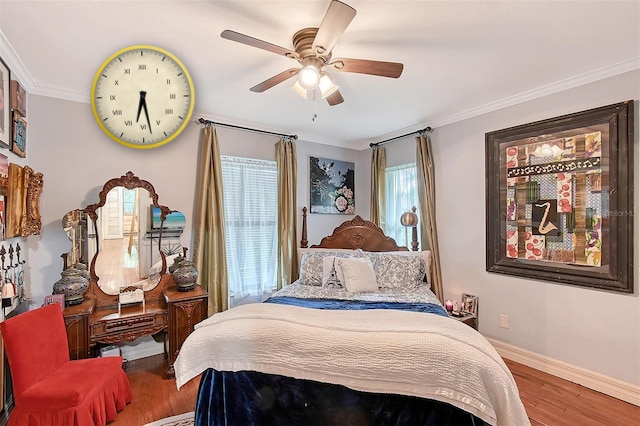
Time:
h=6 m=28
